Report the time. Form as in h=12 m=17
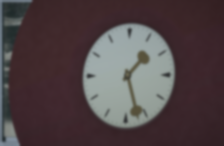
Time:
h=1 m=27
